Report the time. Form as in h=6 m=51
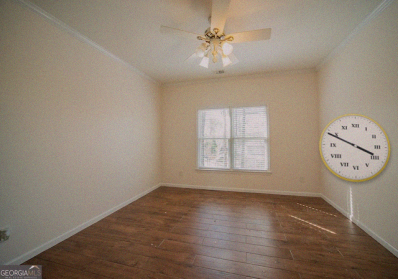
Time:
h=3 m=49
